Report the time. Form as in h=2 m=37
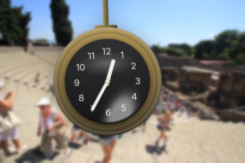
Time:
h=12 m=35
